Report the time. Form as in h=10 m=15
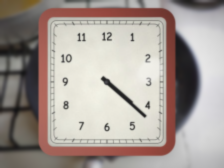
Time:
h=4 m=22
